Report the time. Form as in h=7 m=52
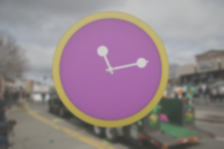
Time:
h=11 m=13
